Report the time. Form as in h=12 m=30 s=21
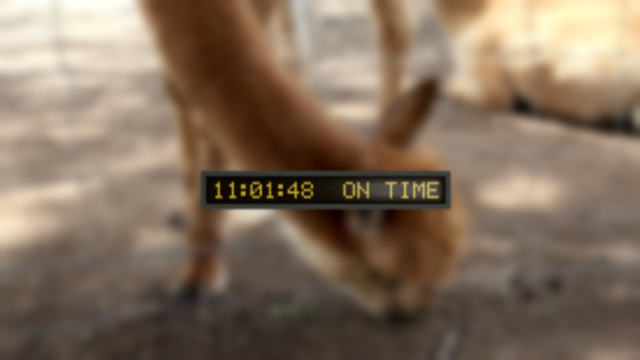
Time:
h=11 m=1 s=48
